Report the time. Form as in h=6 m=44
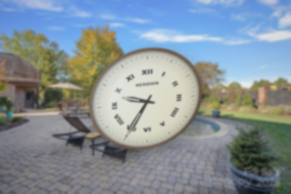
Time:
h=9 m=35
